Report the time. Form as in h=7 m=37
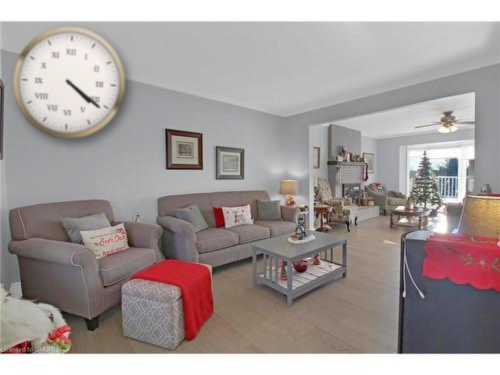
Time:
h=4 m=21
